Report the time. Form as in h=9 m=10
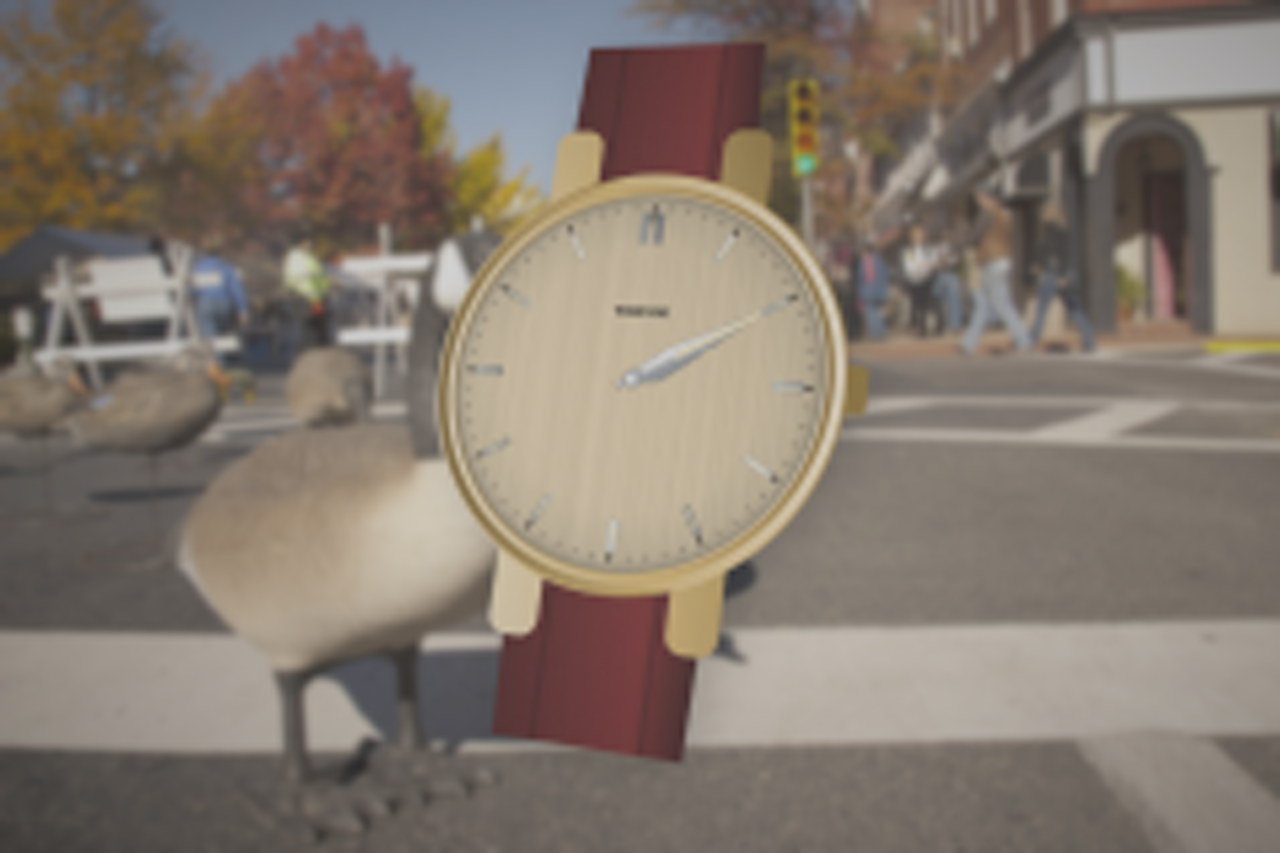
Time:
h=2 m=10
